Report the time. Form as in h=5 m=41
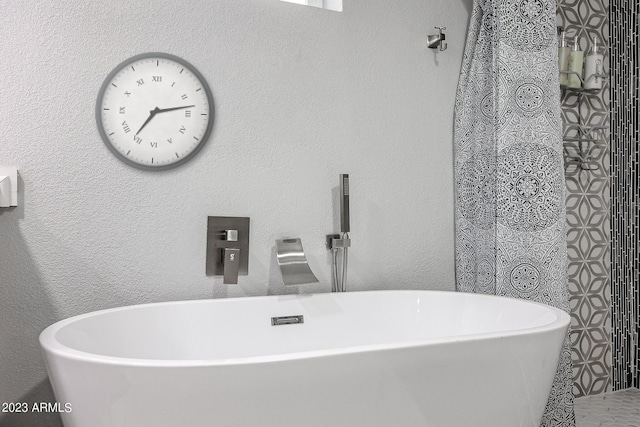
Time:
h=7 m=13
